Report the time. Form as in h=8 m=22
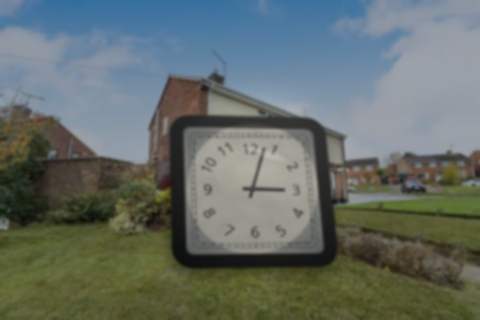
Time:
h=3 m=3
